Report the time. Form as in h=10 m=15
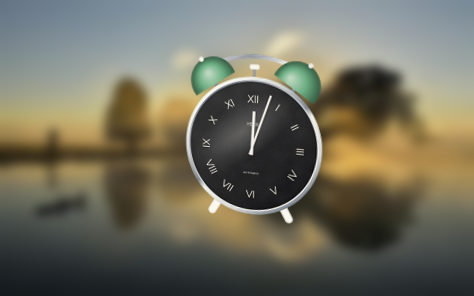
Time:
h=12 m=3
